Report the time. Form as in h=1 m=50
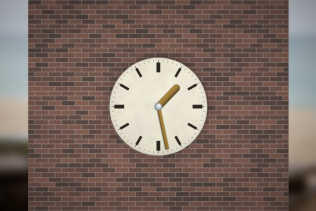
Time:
h=1 m=28
